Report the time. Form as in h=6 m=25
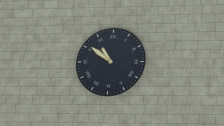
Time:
h=10 m=51
